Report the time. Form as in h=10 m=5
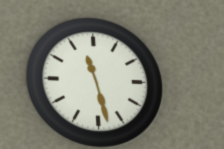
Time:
h=11 m=28
